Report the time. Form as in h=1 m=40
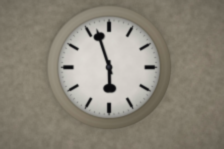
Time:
h=5 m=57
